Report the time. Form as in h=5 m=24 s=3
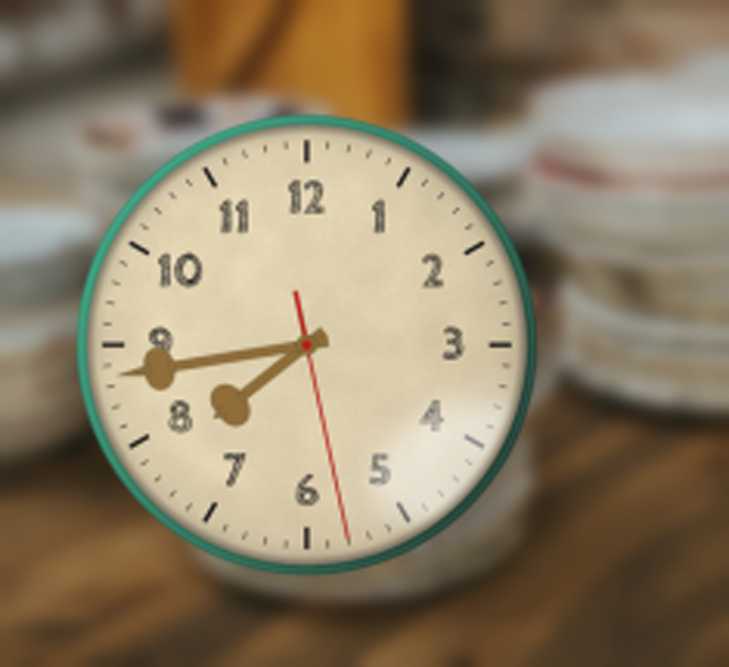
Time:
h=7 m=43 s=28
